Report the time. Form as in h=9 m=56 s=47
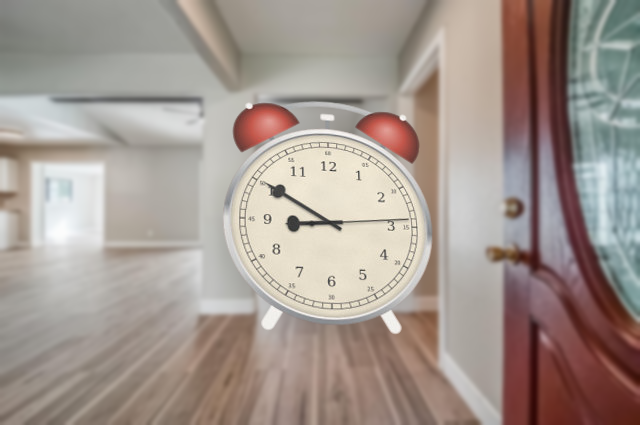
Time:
h=8 m=50 s=14
